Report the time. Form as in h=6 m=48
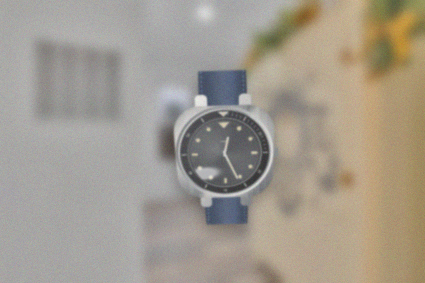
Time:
h=12 m=26
